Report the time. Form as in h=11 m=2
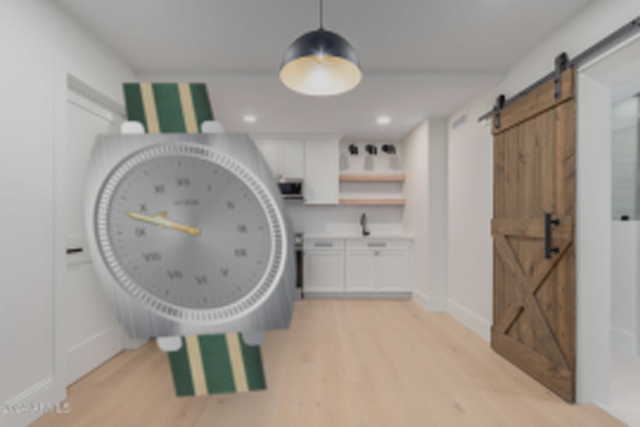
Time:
h=9 m=48
